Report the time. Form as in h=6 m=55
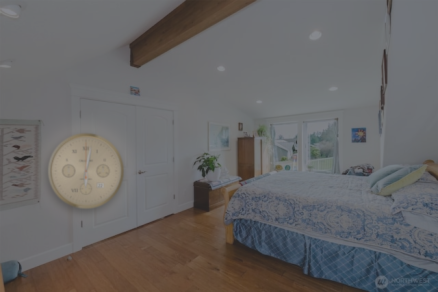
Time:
h=6 m=2
